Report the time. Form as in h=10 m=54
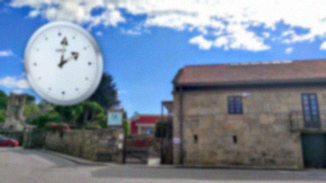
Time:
h=2 m=2
